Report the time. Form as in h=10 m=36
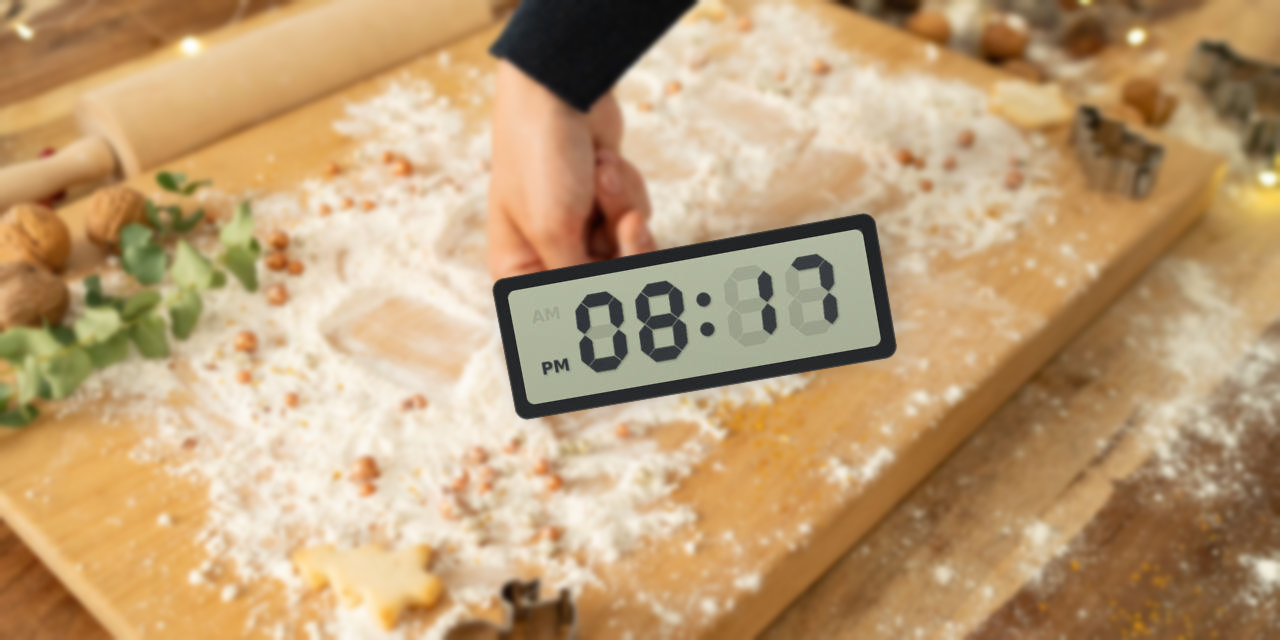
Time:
h=8 m=17
